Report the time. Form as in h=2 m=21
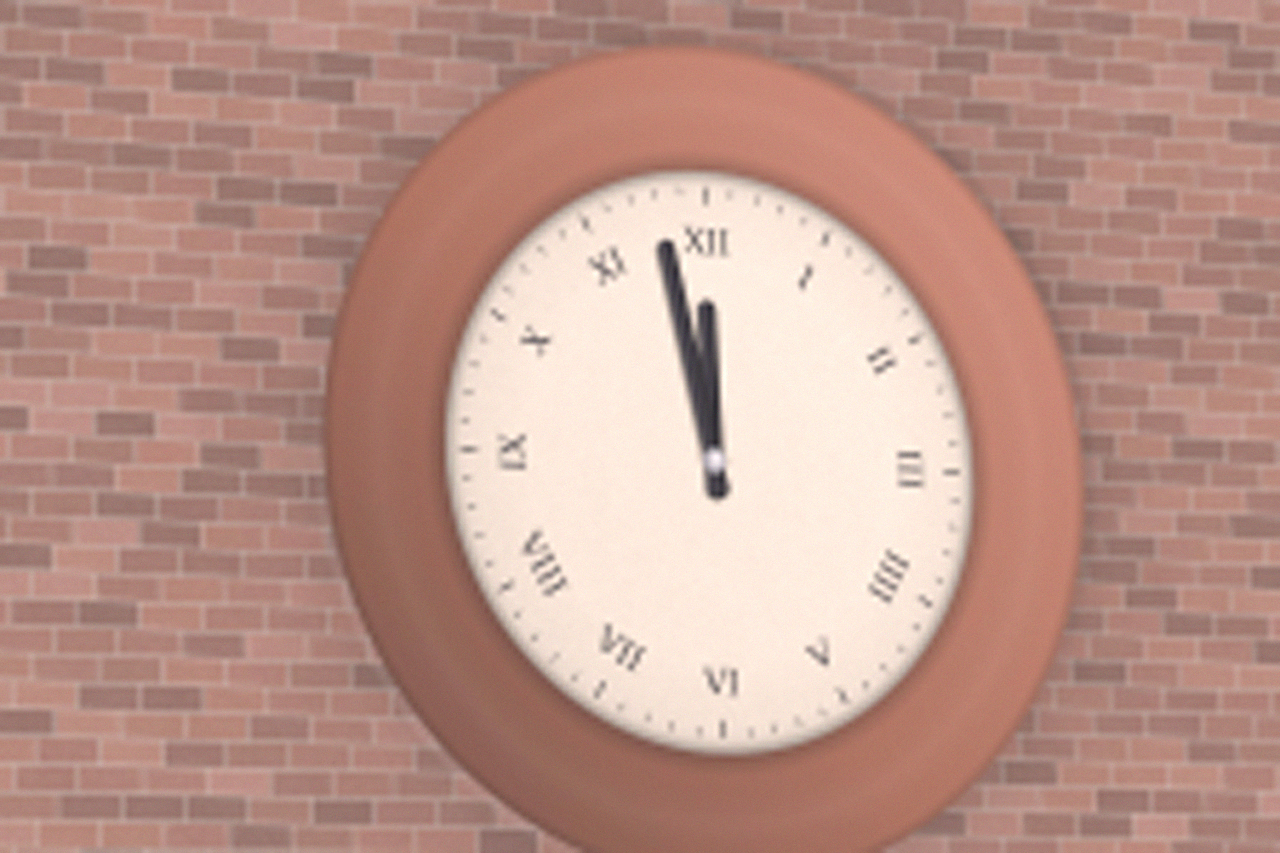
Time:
h=11 m=58
